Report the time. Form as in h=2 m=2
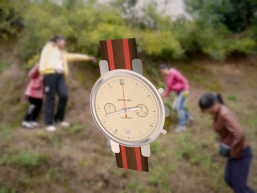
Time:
h=2 m=42
